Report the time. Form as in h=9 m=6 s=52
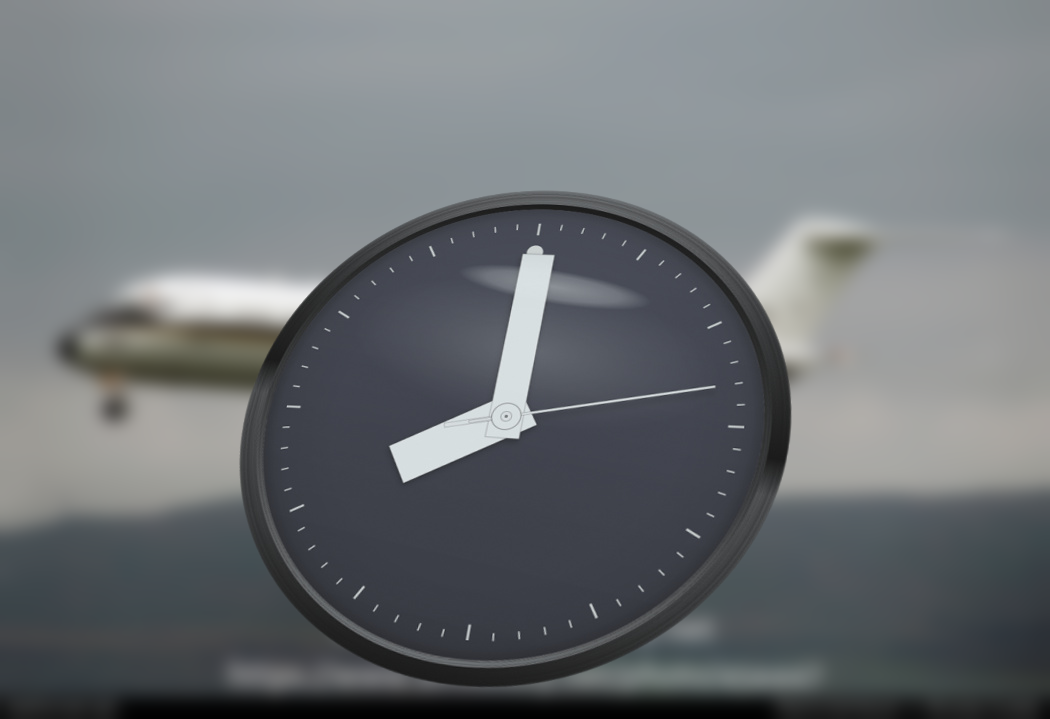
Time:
h=8 m=0 s=13
